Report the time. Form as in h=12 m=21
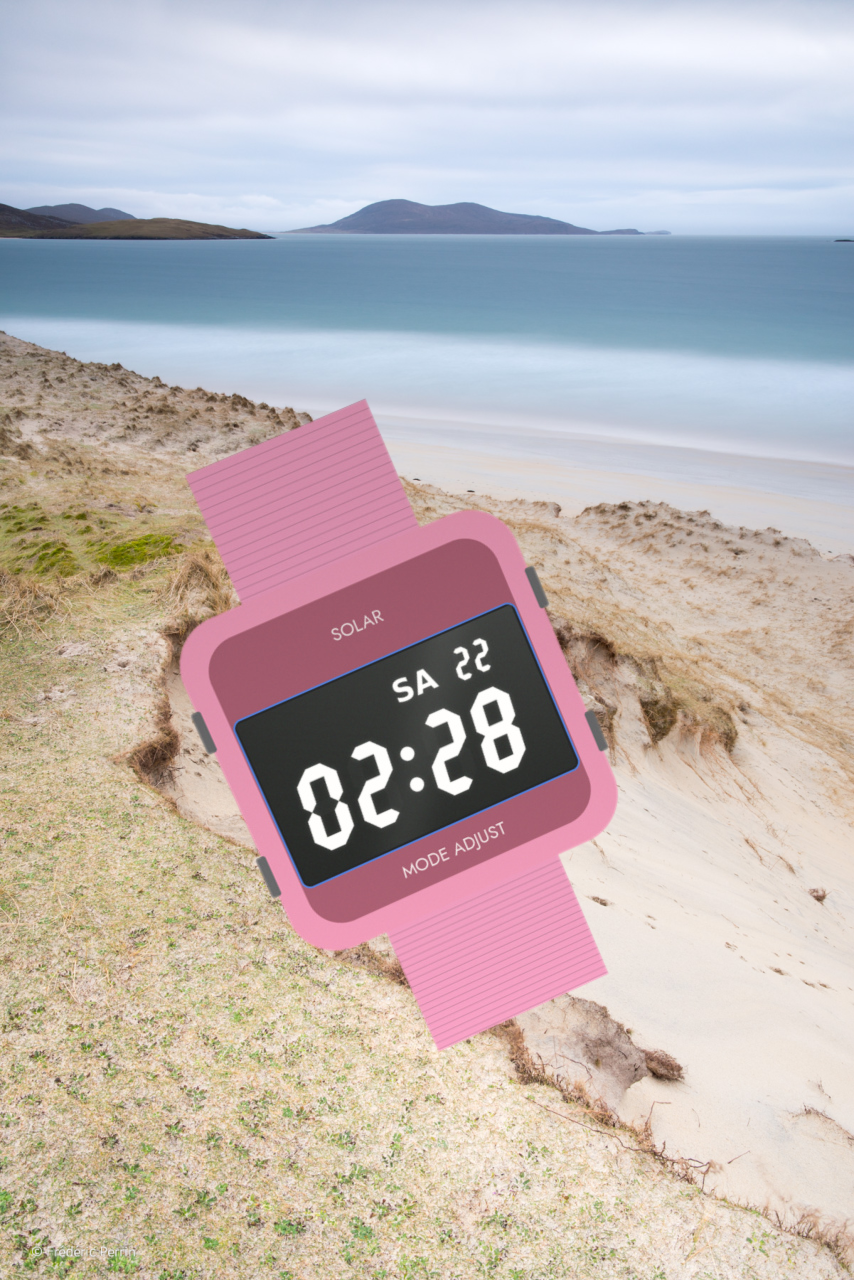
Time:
h=2 m=28
